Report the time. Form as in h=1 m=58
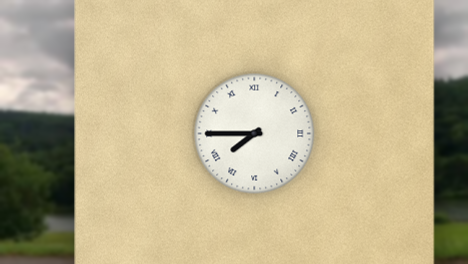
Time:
h=7 m=45
